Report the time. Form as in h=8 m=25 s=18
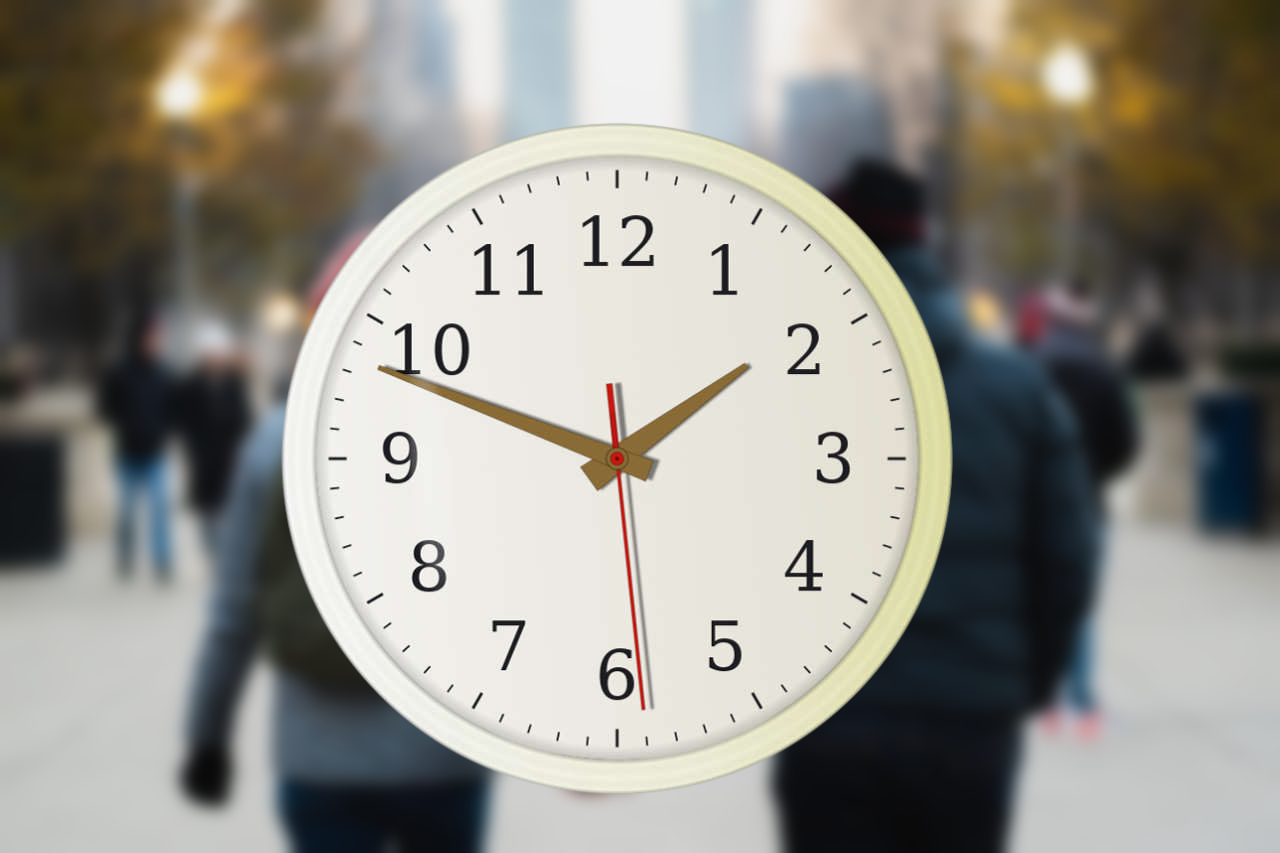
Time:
h=1 m=48 s=29
